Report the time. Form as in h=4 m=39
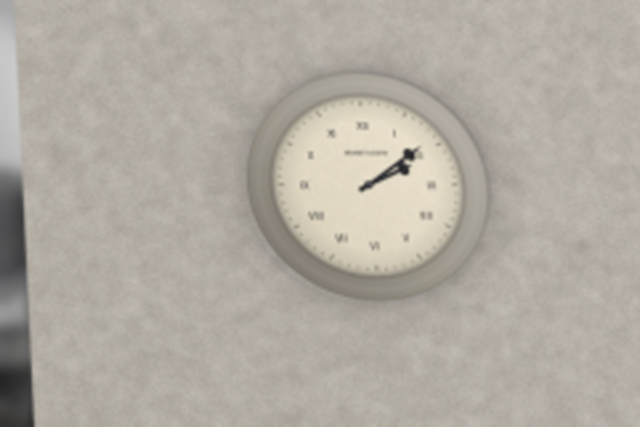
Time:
h=2 m=9
